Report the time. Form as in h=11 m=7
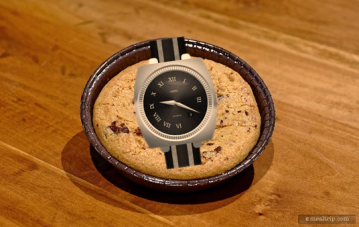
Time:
h=9 m=20
